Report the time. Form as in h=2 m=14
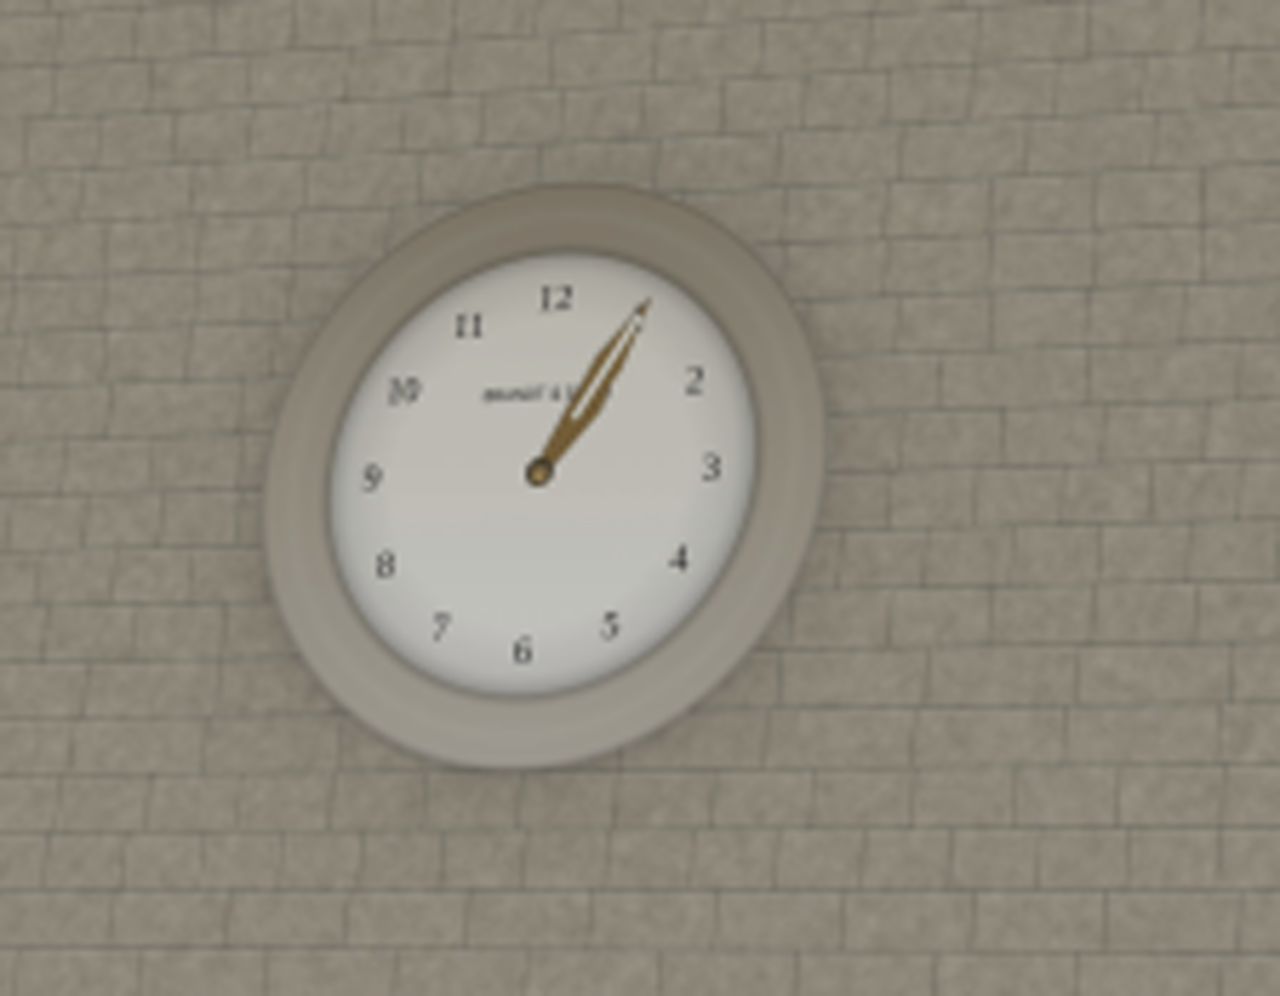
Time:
h=1 m=5
